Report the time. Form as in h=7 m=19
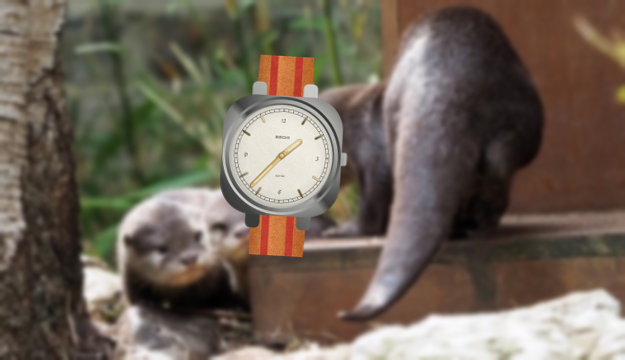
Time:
h=1 m=37
